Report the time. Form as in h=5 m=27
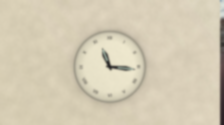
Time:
h=11 m=16
